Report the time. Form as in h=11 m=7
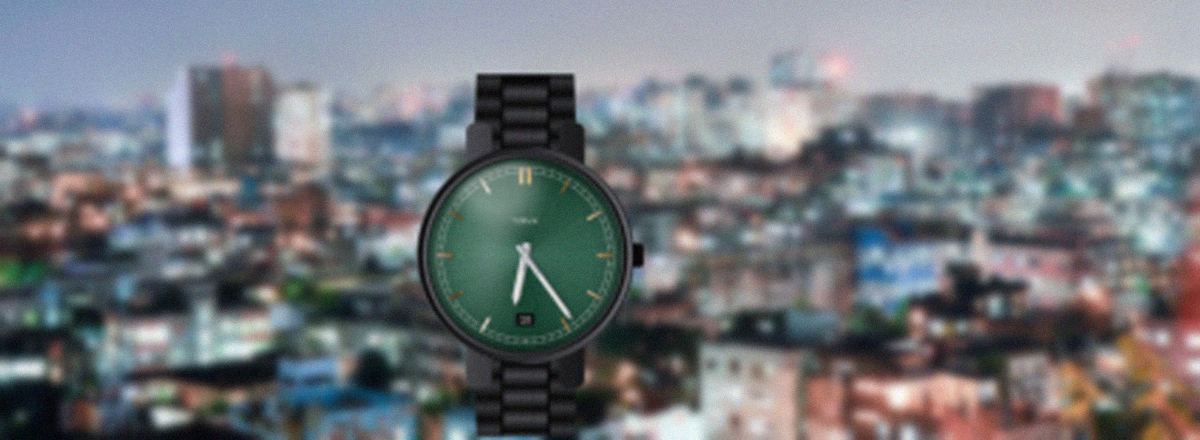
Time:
h=6 m=24
